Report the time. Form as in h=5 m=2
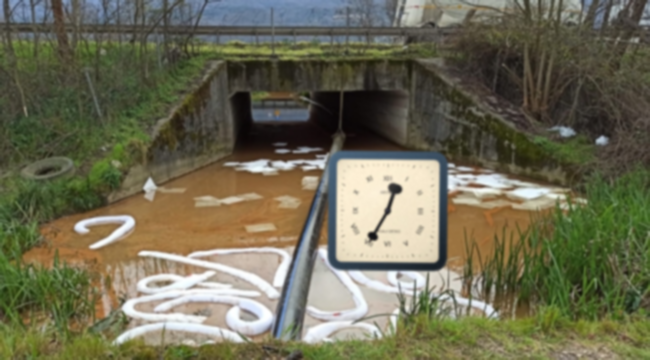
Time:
h=12 m=35
